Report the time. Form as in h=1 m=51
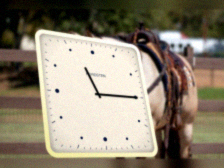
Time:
h=11 m=15
